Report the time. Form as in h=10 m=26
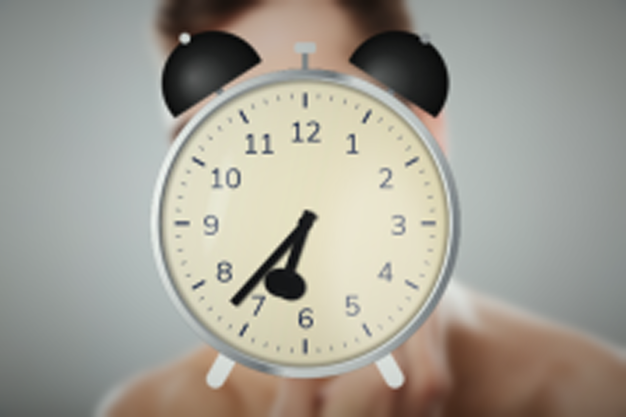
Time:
h=6 m=37
